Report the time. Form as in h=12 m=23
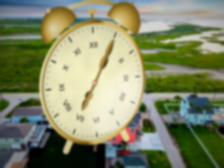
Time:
h=7 m=5
